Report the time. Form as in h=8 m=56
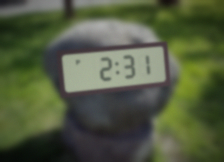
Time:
h=2 m=31
